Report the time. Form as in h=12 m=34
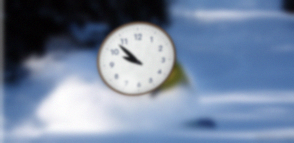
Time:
h=9 m=53
